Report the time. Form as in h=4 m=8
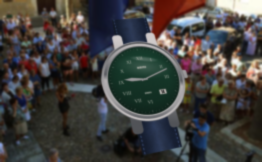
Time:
h=9 m=12
